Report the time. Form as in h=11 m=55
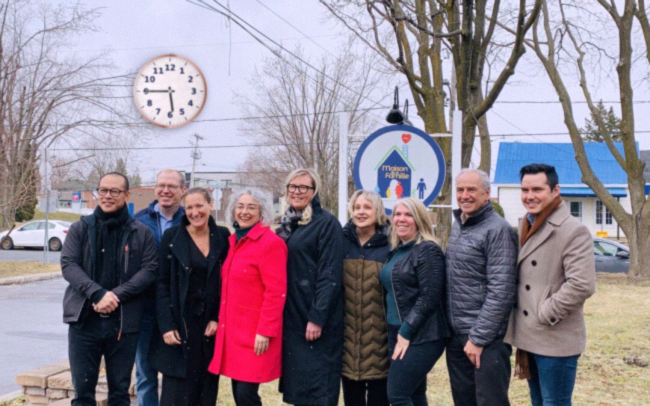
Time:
h=5 m=45
